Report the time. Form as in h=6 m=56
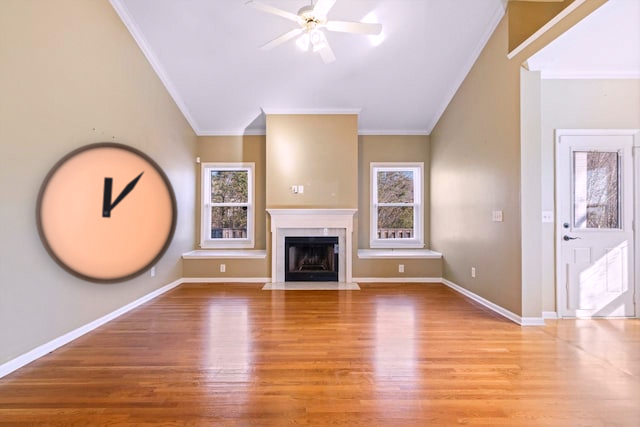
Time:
h=12 m=7
